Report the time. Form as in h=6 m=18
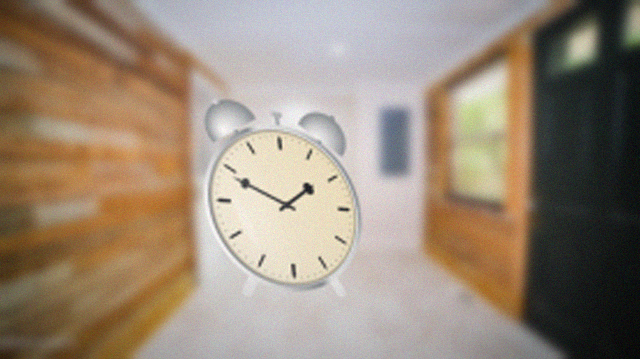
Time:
h=1 m=49
